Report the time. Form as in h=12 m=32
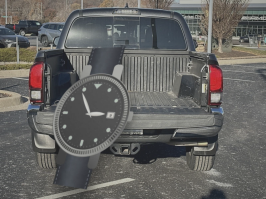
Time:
h=2 m=54
